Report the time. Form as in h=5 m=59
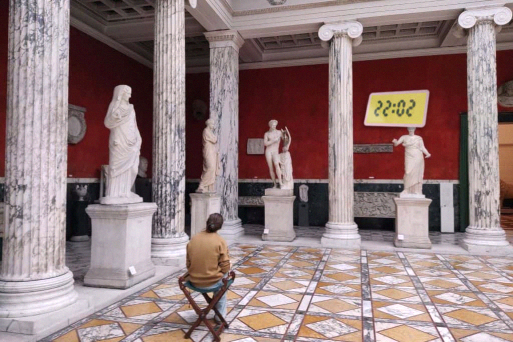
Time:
h=22 m=2
